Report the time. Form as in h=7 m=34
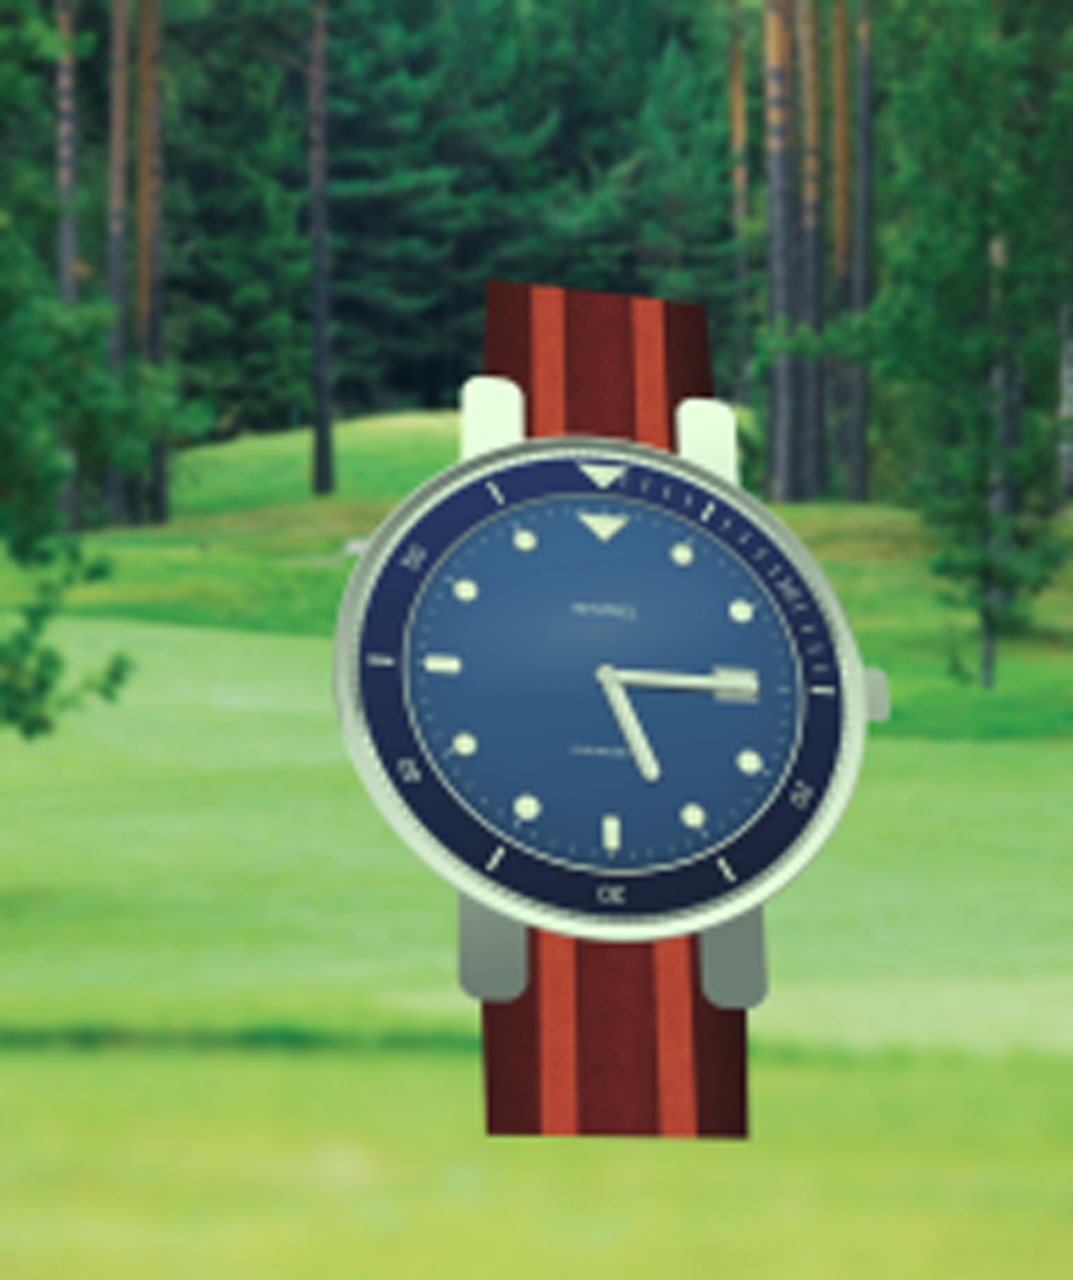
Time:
h=5 m=15
